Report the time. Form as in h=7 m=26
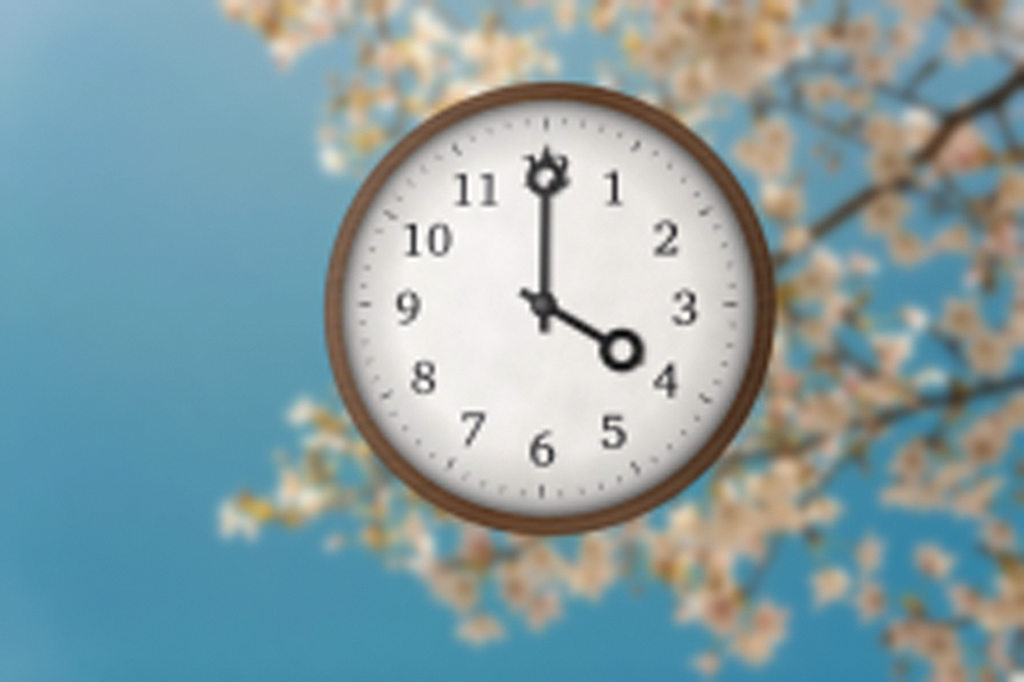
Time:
h=4 m=0
